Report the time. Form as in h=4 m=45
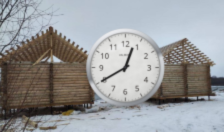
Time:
h=12 m=40
